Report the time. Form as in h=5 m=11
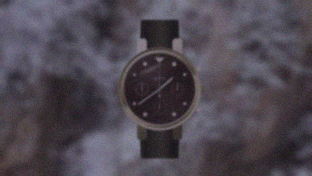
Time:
h=1 m=39
